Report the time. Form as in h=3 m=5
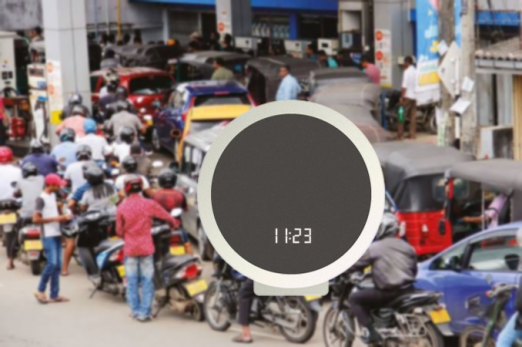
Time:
h=11 m=23
